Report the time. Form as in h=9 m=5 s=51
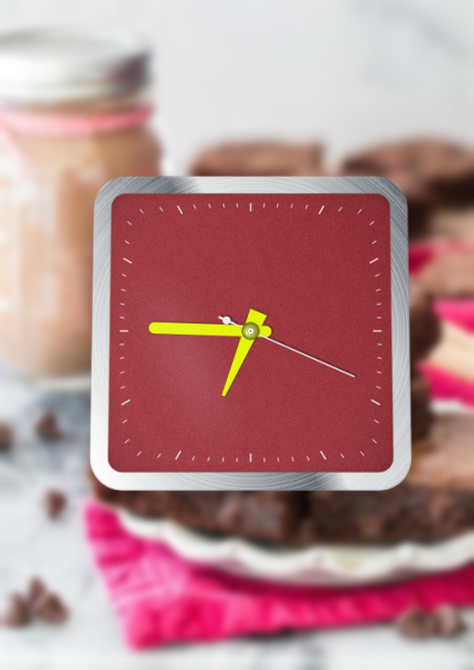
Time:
h=6 m=45 s=19
